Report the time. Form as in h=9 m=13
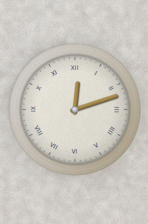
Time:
h=12 m=12
